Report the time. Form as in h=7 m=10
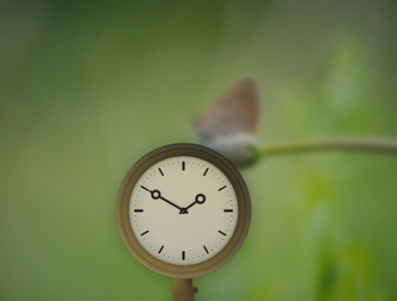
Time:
h=1 m=50
